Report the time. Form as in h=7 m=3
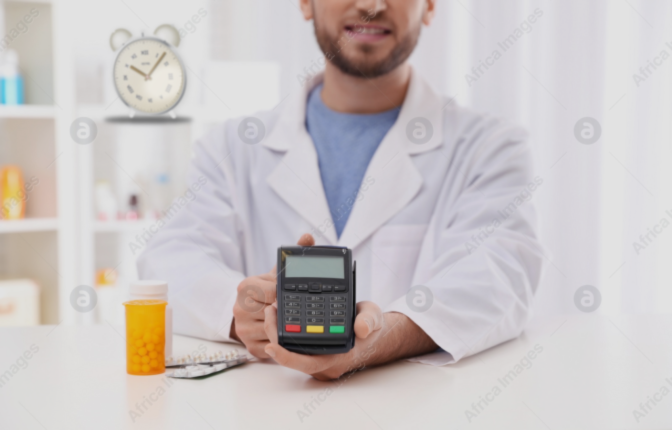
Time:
h=10 m=7
